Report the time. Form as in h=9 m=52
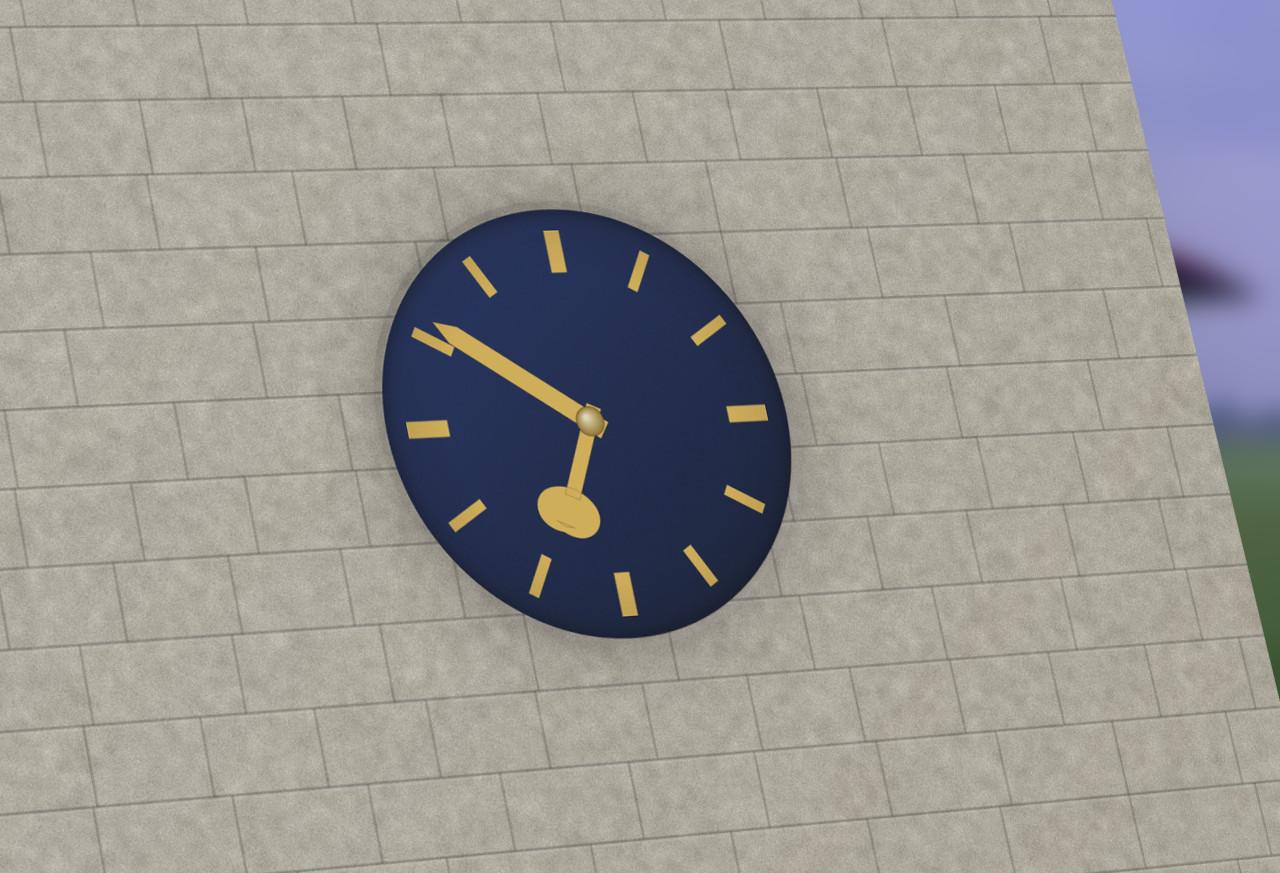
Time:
h=6 m=51
